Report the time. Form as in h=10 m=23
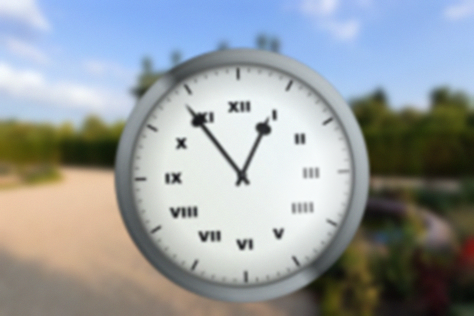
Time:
h=12 m=54
